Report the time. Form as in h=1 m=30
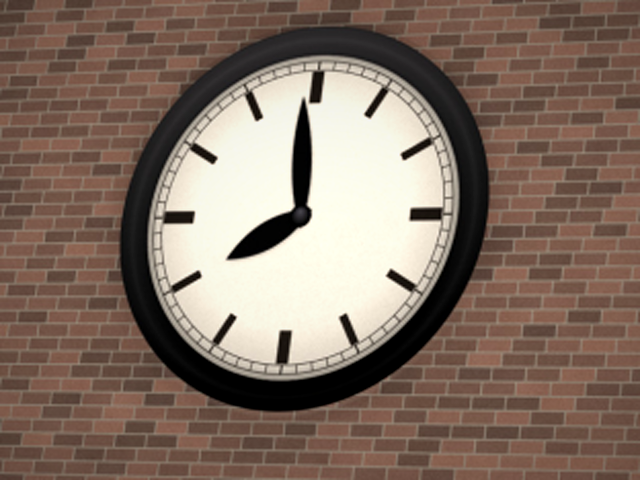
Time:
h=7 m=59
